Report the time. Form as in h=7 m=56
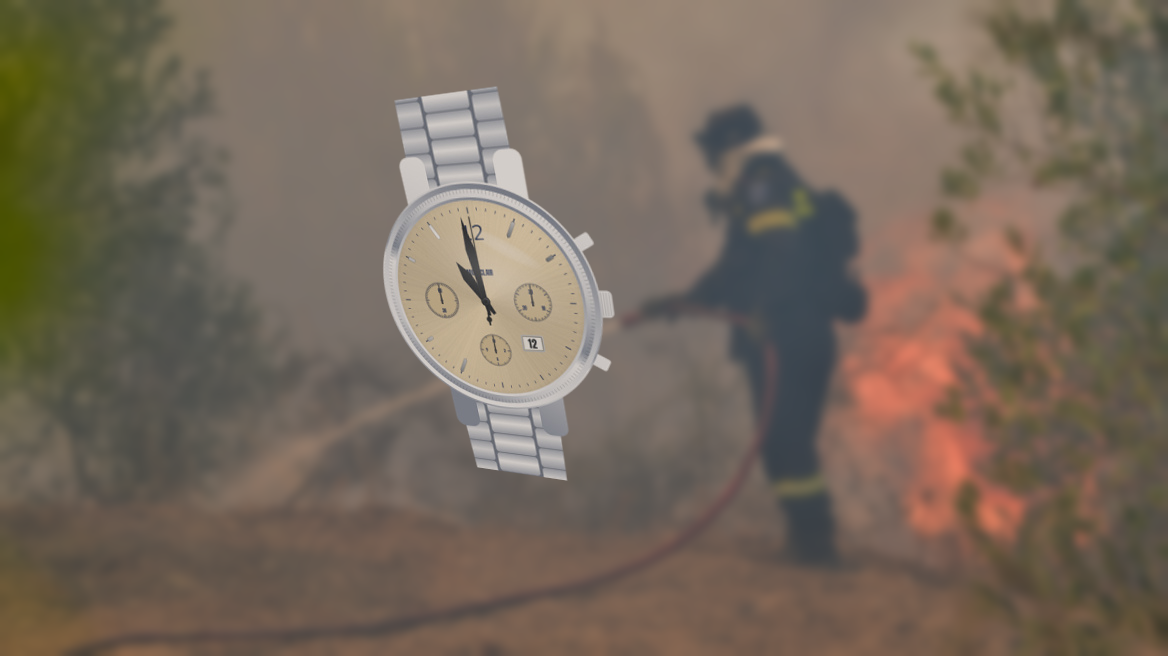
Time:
h=10 m=59
